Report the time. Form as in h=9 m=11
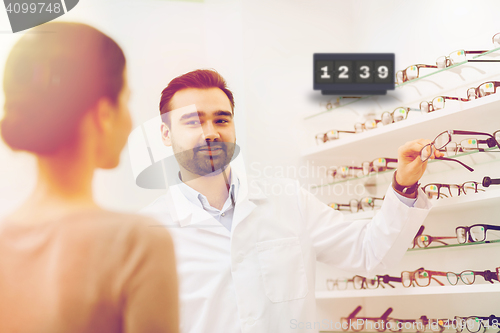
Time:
h=12 m=39
